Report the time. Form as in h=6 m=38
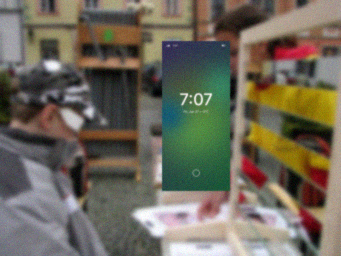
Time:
h=7 m=7
